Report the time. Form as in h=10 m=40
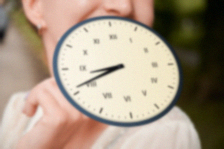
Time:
h=8 m=41
